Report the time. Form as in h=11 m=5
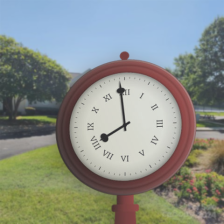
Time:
h=7 m=59
